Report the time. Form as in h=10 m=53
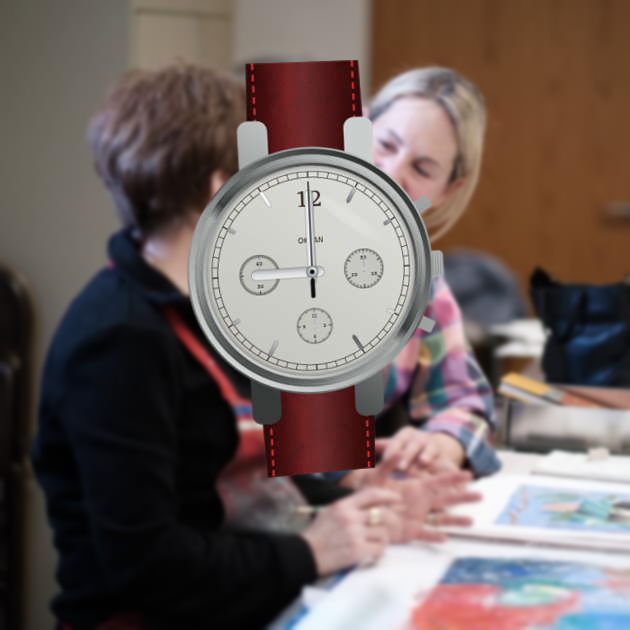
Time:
h=9 m=0
